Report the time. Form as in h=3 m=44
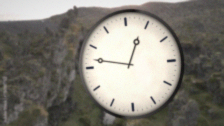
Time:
h=12 m=47
